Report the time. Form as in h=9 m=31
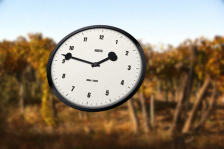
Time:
h=1 m=47
